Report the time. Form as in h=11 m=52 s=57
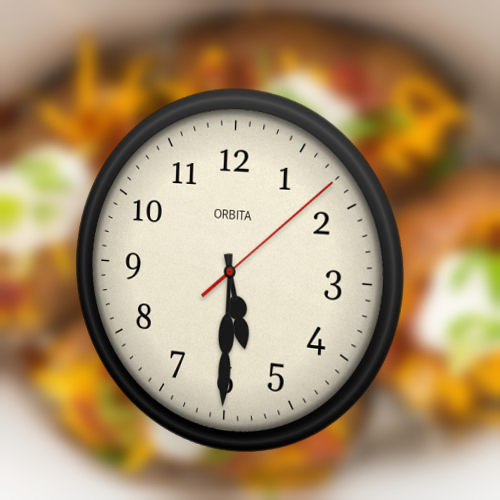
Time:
h=5 m=30 s=8
